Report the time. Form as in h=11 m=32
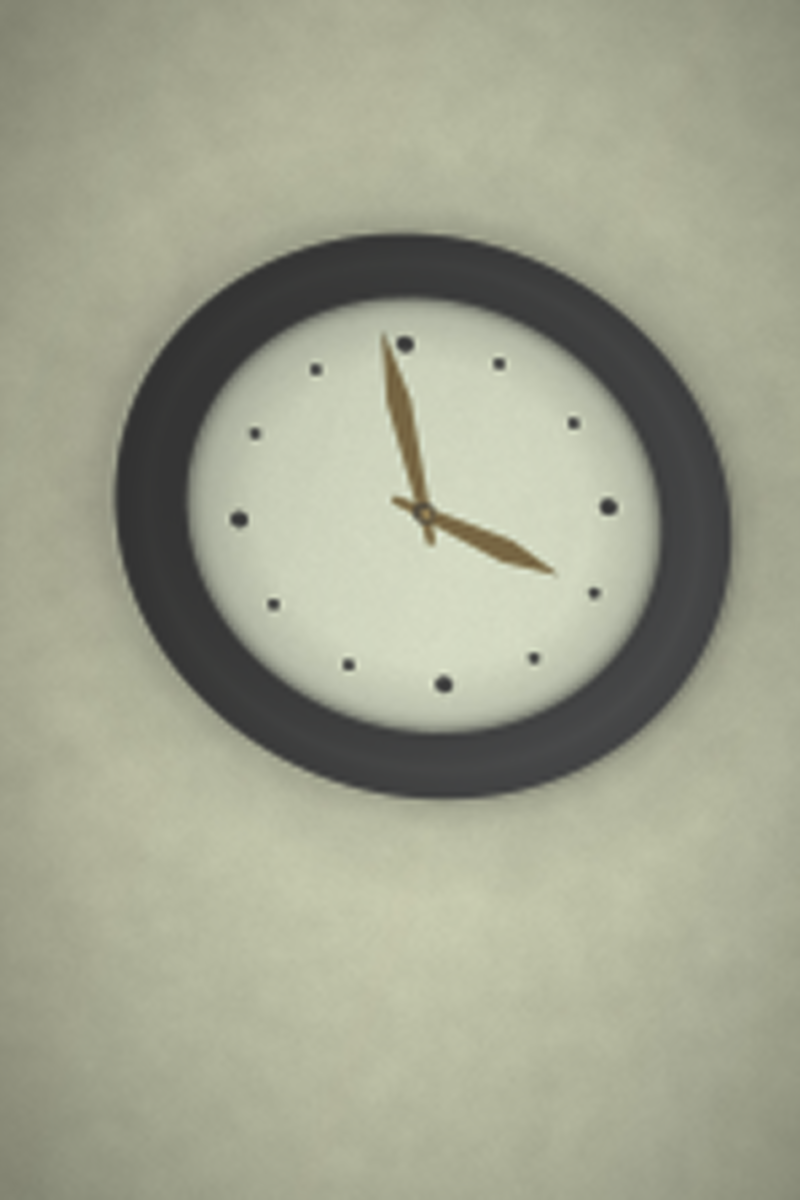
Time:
h=3 m=59
